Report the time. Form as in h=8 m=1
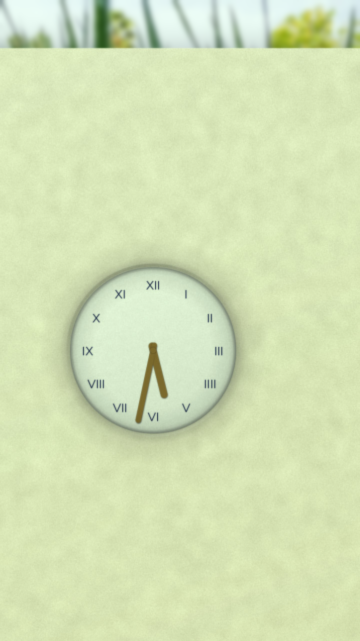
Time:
h=5 m=32
